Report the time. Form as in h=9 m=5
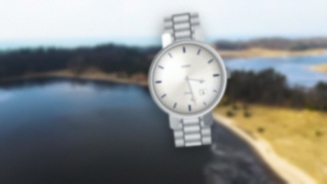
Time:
h=3 m=28
